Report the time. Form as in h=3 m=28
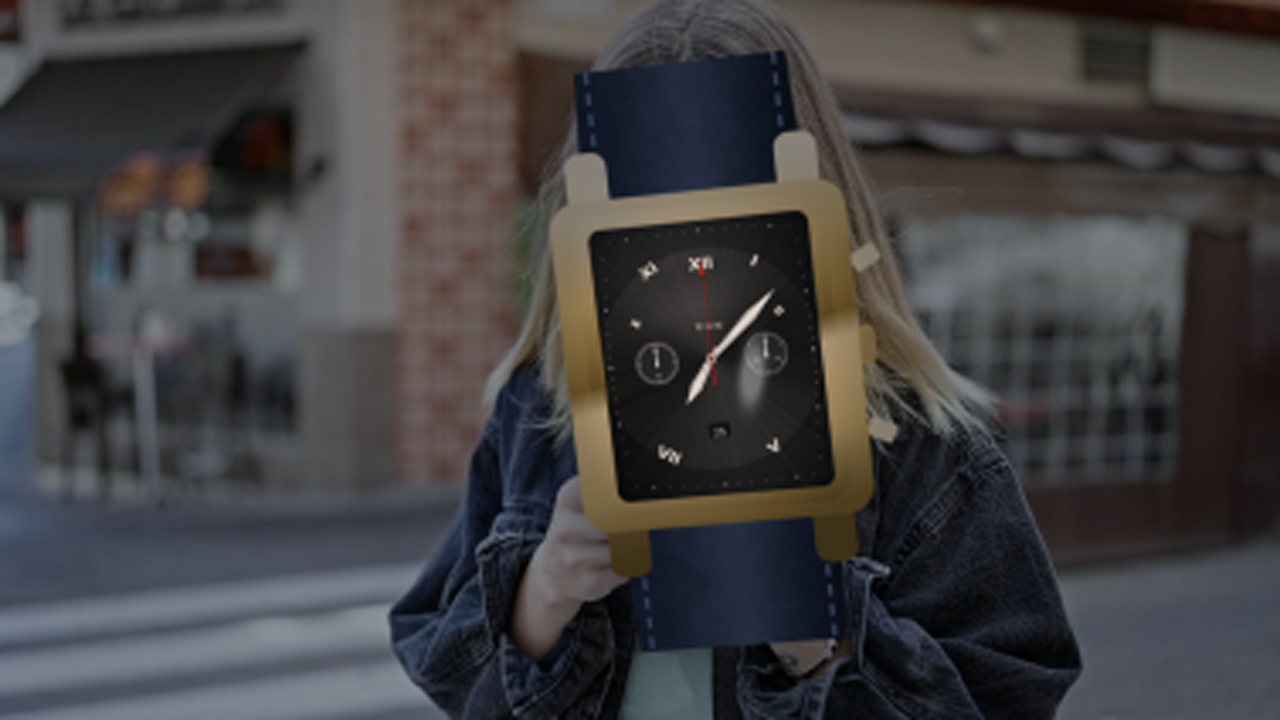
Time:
h=7 m=8
